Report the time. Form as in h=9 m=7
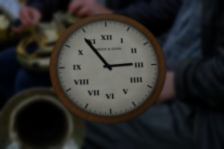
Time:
h=2 m=54
